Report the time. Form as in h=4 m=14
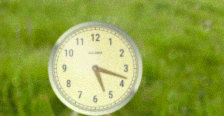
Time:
h=5 m=18
